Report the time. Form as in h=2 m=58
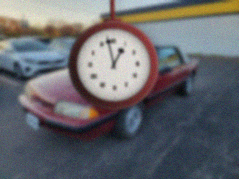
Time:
h=12 m=58
